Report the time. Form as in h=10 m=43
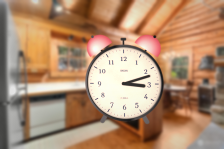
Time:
h=3 m=12
